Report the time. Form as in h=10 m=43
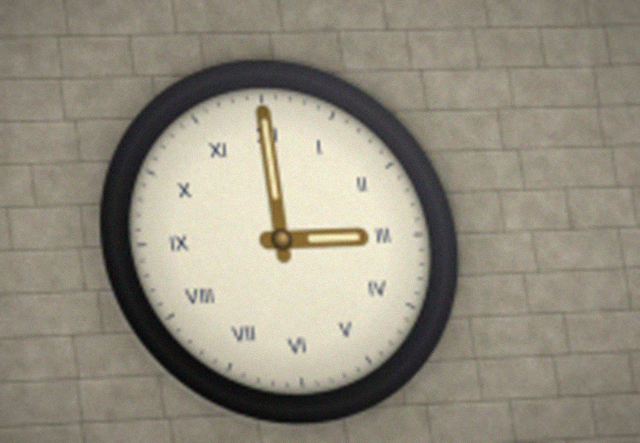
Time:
h=3 m=0
